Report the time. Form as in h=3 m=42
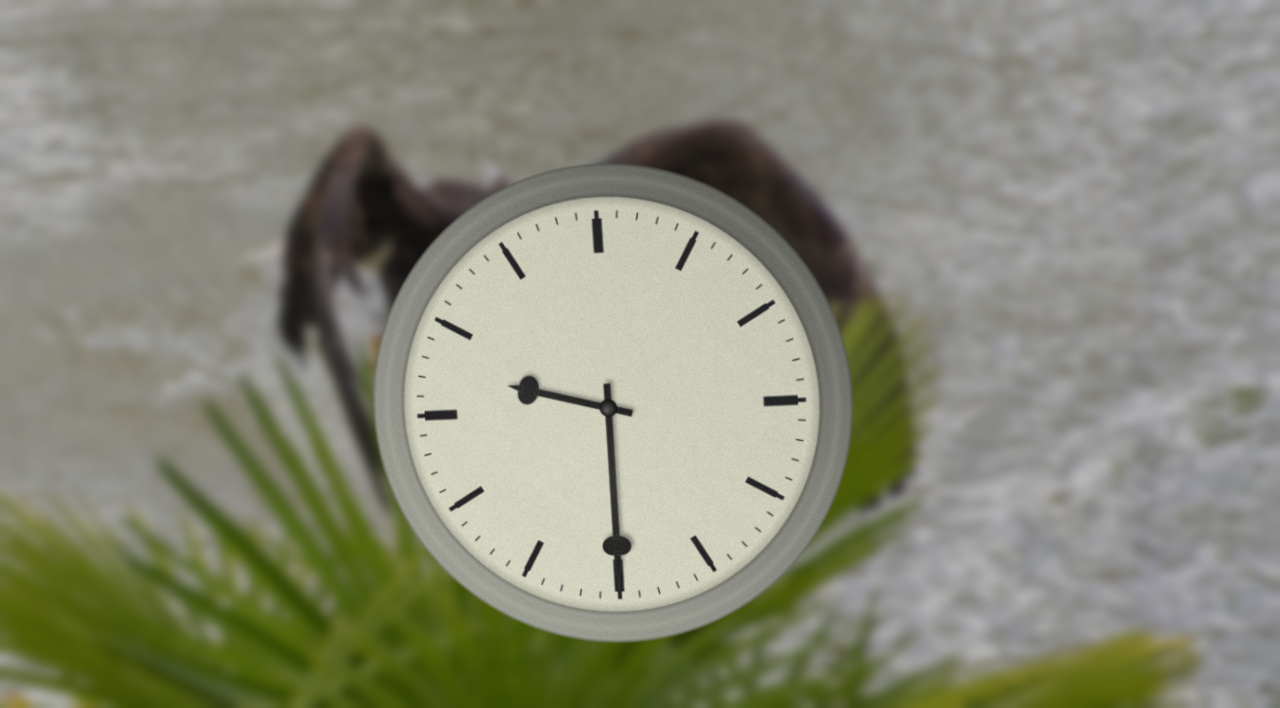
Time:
h=9 m=30
